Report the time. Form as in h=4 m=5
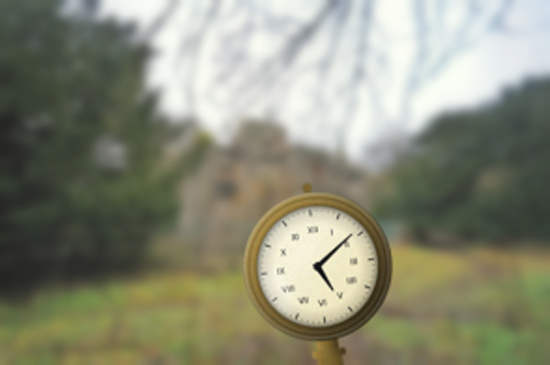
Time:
h=5 m=9
